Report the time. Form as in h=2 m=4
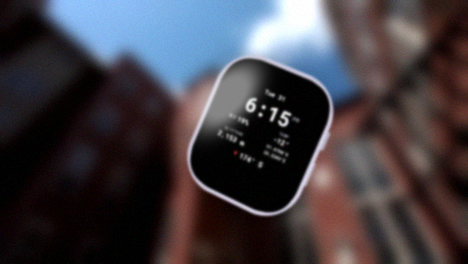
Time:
h=6 m=15
